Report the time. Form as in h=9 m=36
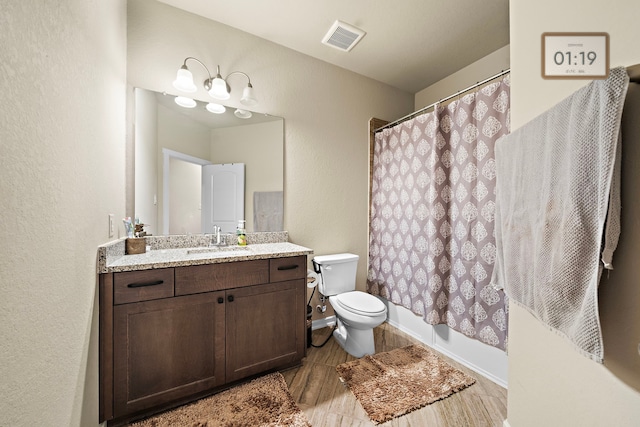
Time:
h=1 m=19
